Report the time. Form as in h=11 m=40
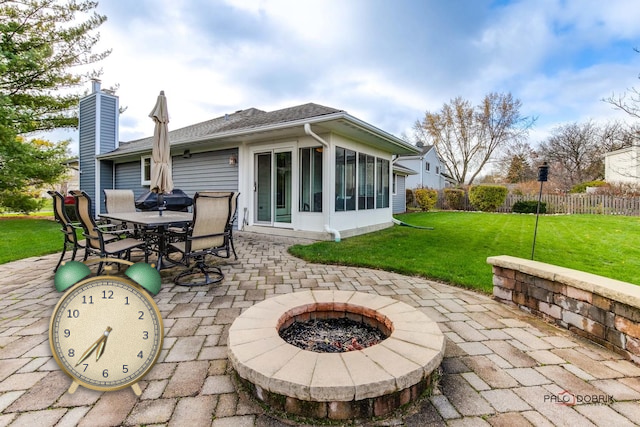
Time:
h=6 m=37
